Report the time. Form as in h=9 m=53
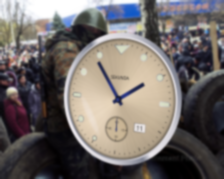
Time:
h=1 m=54
